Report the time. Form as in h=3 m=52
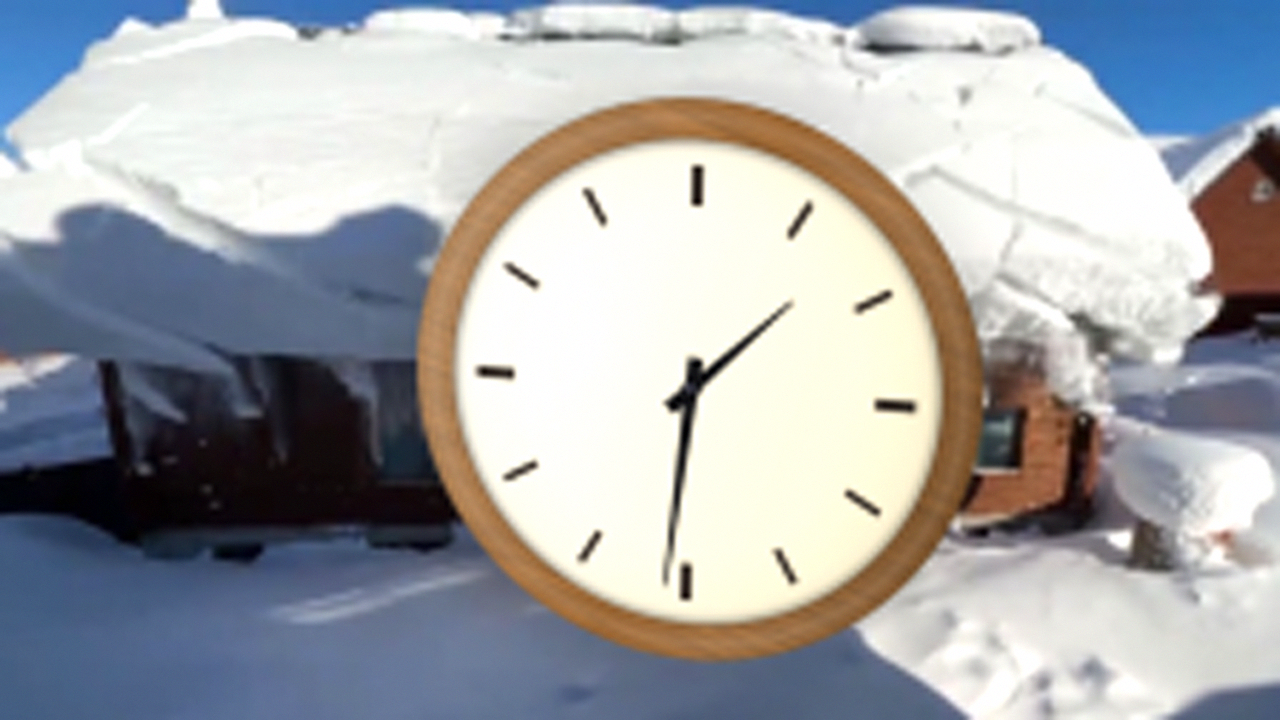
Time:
h=1 m=31
